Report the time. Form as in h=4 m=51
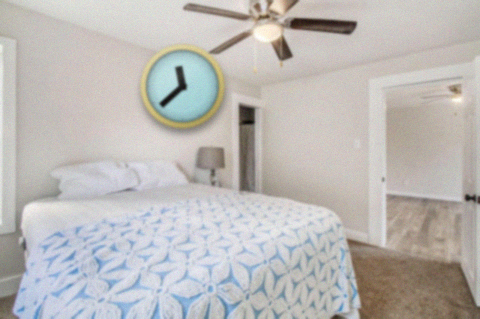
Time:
h=11 m=38
